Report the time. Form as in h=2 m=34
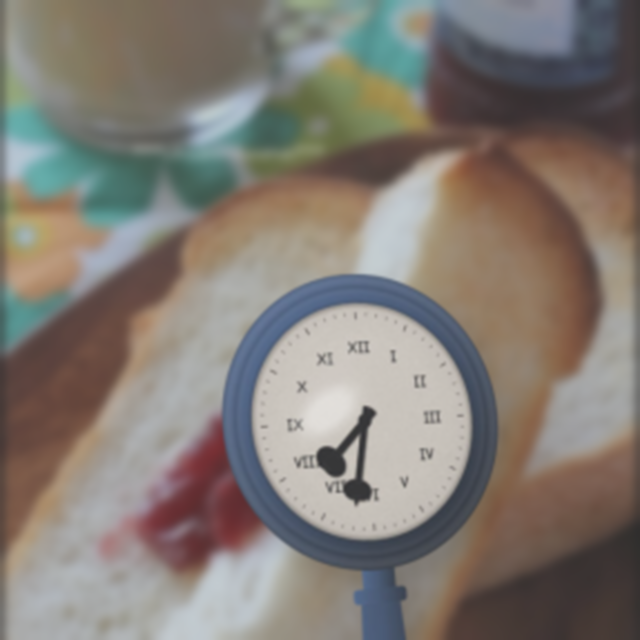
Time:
h=7 m=32
